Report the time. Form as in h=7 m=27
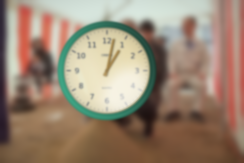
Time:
h=1 m=2
